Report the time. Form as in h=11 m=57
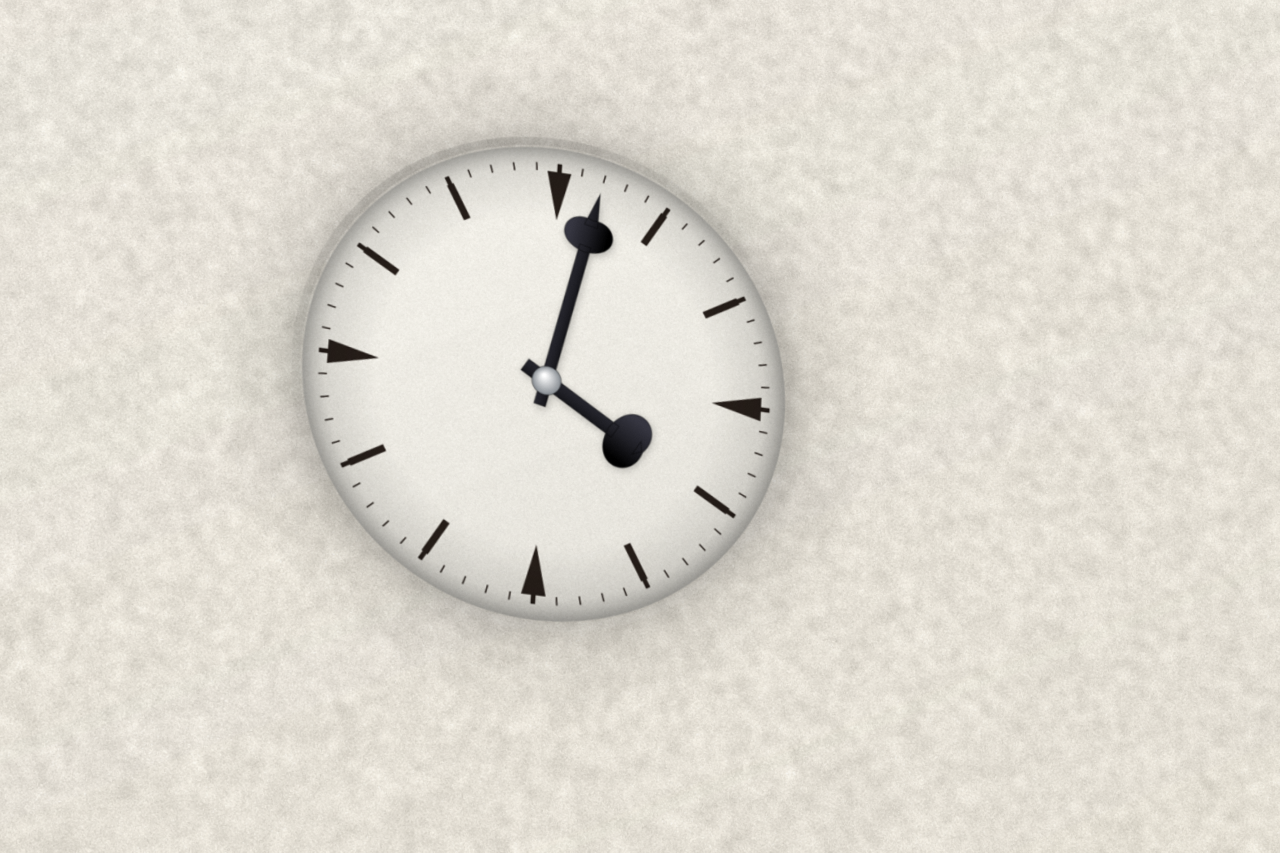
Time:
h=4 m=2
